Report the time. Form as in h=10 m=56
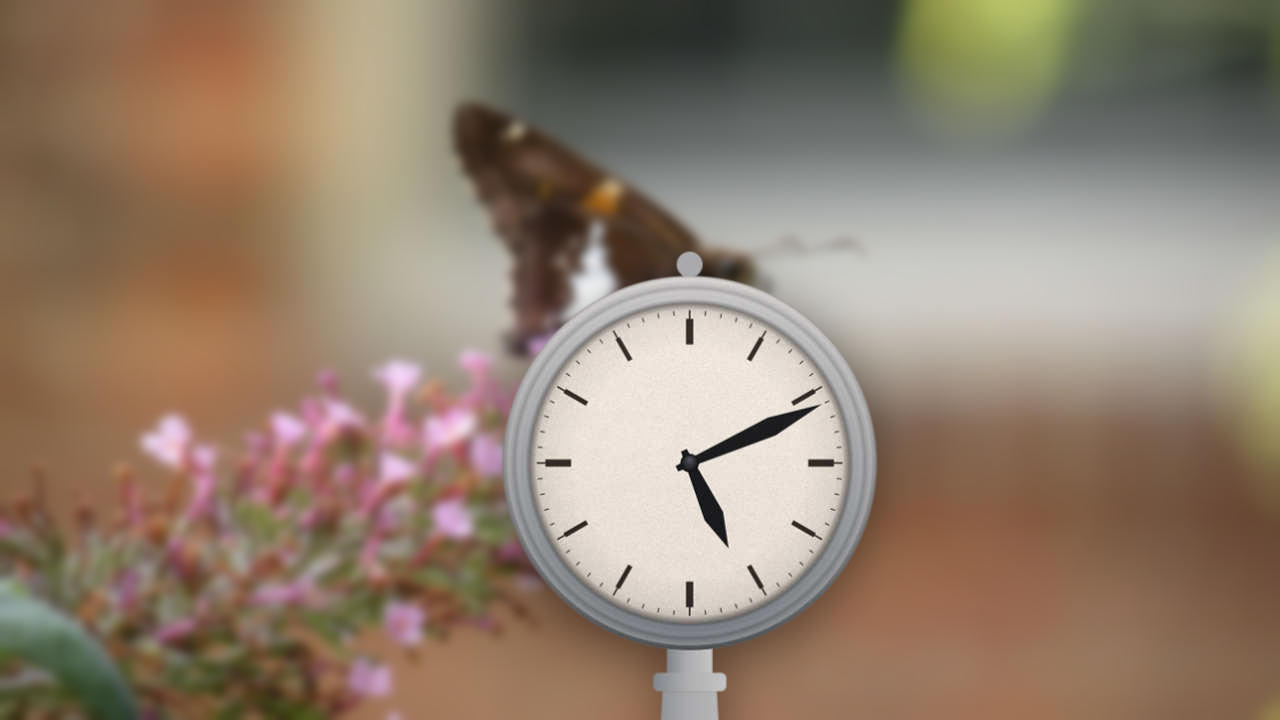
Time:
h=5 m=11
